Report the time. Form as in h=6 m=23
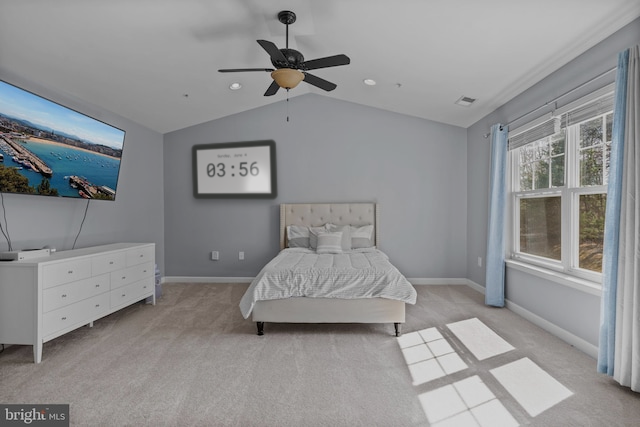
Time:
h=3 m=56
